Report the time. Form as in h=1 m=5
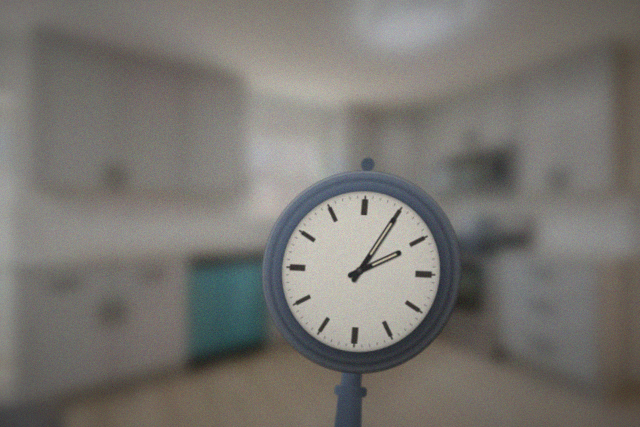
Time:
h=2 m=5
